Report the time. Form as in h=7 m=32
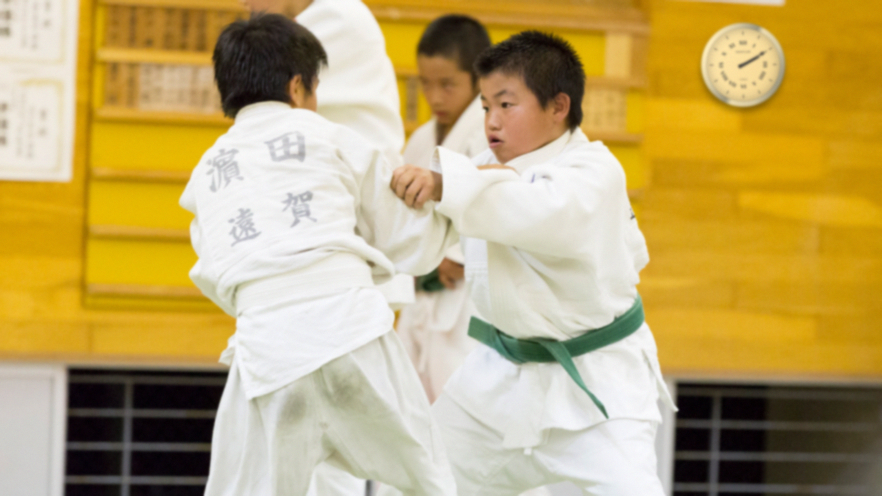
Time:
h=2 m=10
